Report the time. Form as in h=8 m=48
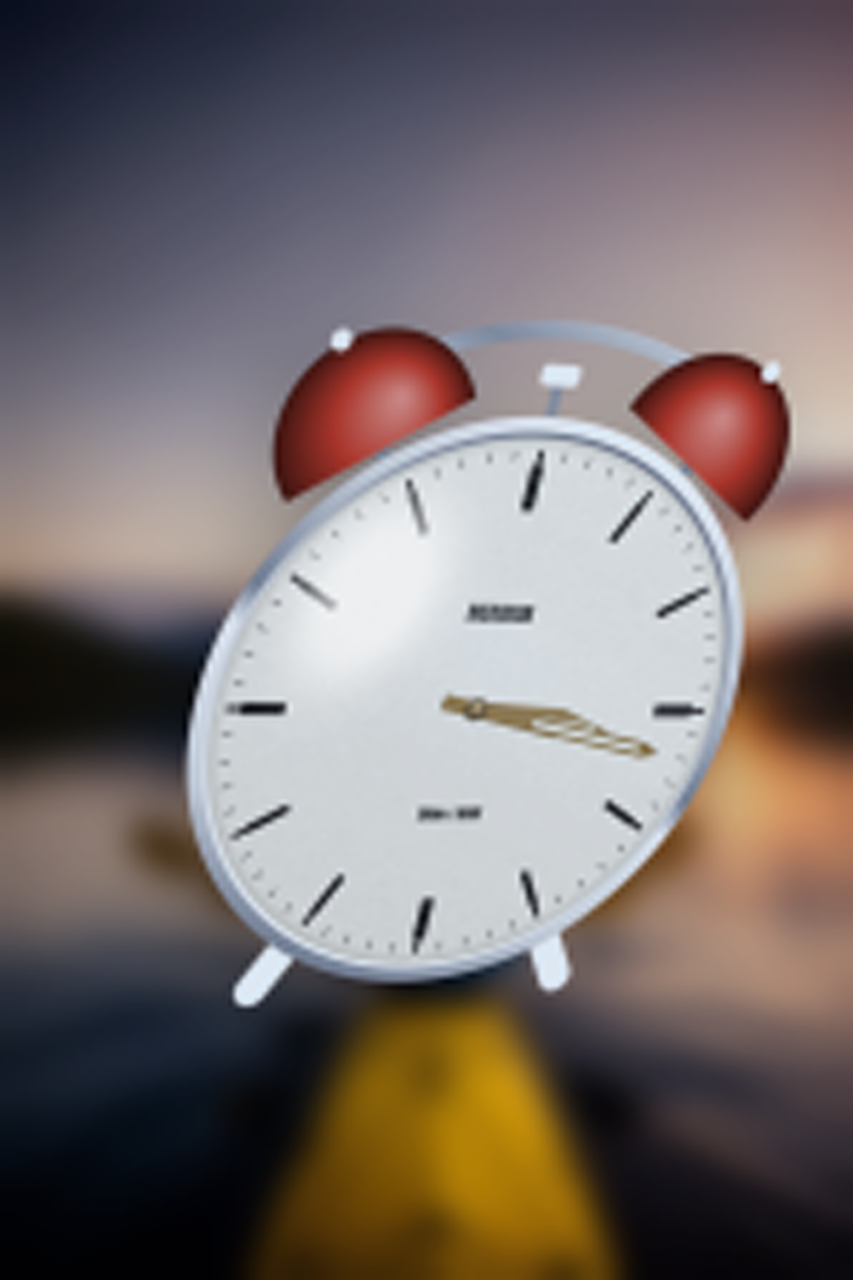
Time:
h=3 m=17
